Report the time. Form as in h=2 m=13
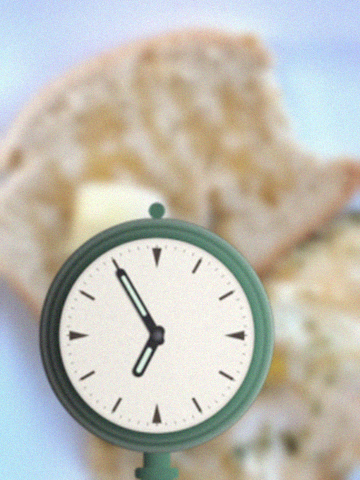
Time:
h=6 m=55
